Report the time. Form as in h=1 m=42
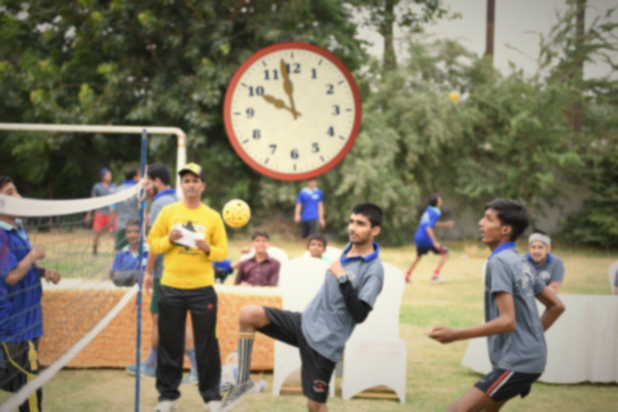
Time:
h=9 m=58
